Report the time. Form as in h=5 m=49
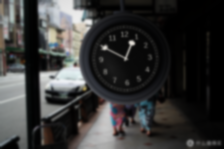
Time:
h=12 m=50
